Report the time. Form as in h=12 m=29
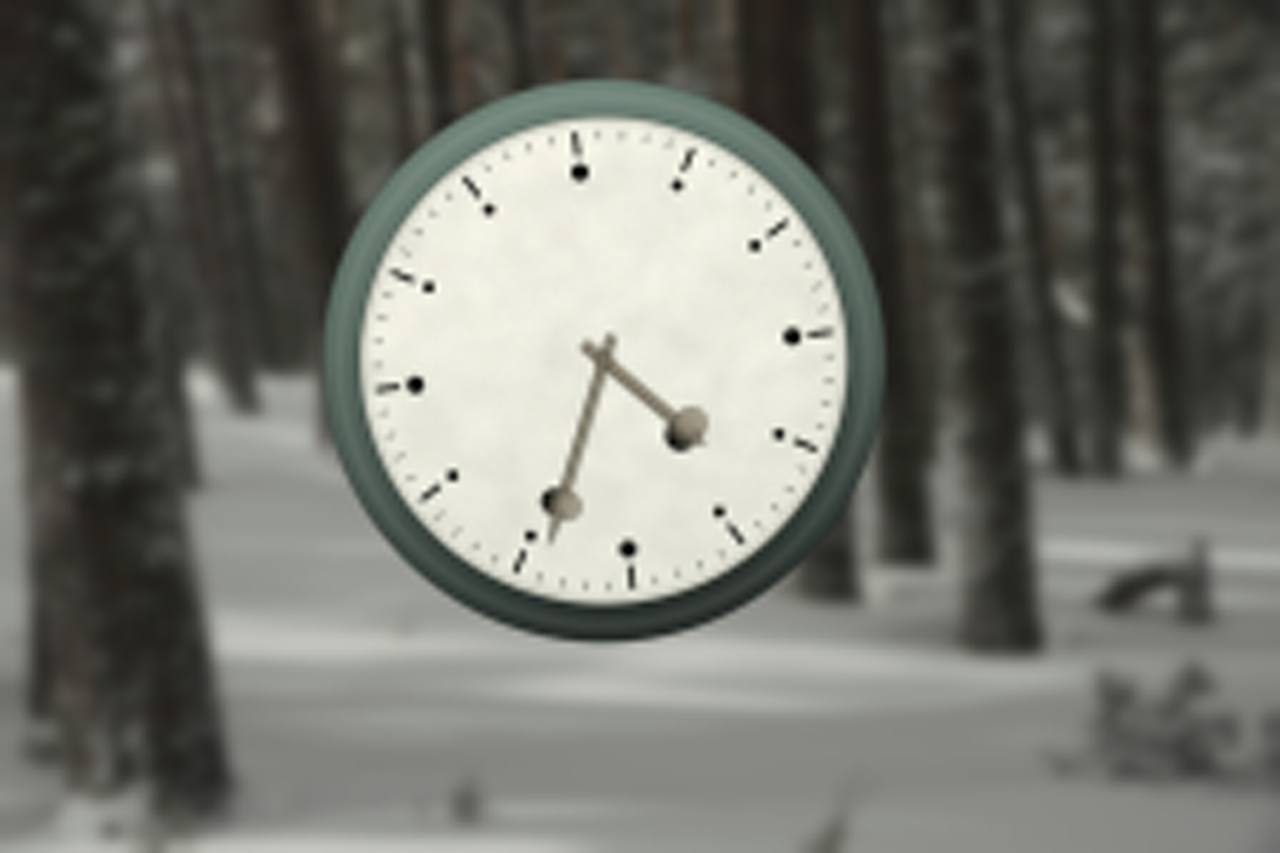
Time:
h=4 m=34
